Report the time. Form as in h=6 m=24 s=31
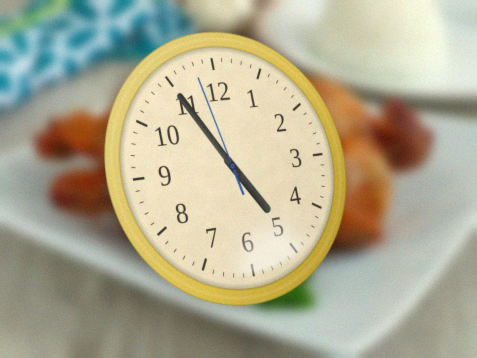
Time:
h=4 m=54 s=58
